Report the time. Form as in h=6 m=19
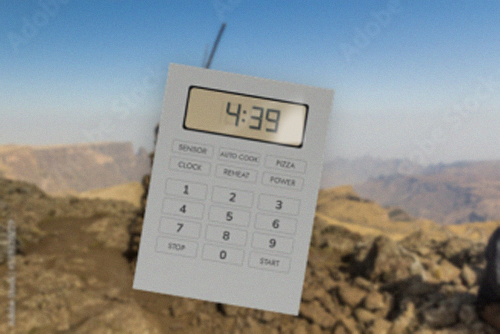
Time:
h=4 m=39
